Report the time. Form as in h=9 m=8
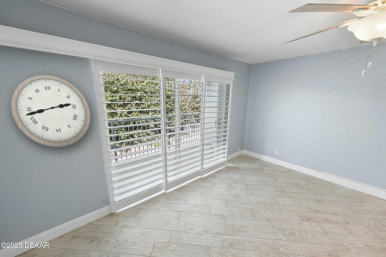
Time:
h=2 m=43
